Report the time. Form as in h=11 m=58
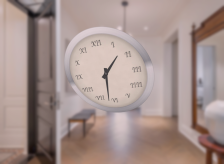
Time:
h=1 m=32
